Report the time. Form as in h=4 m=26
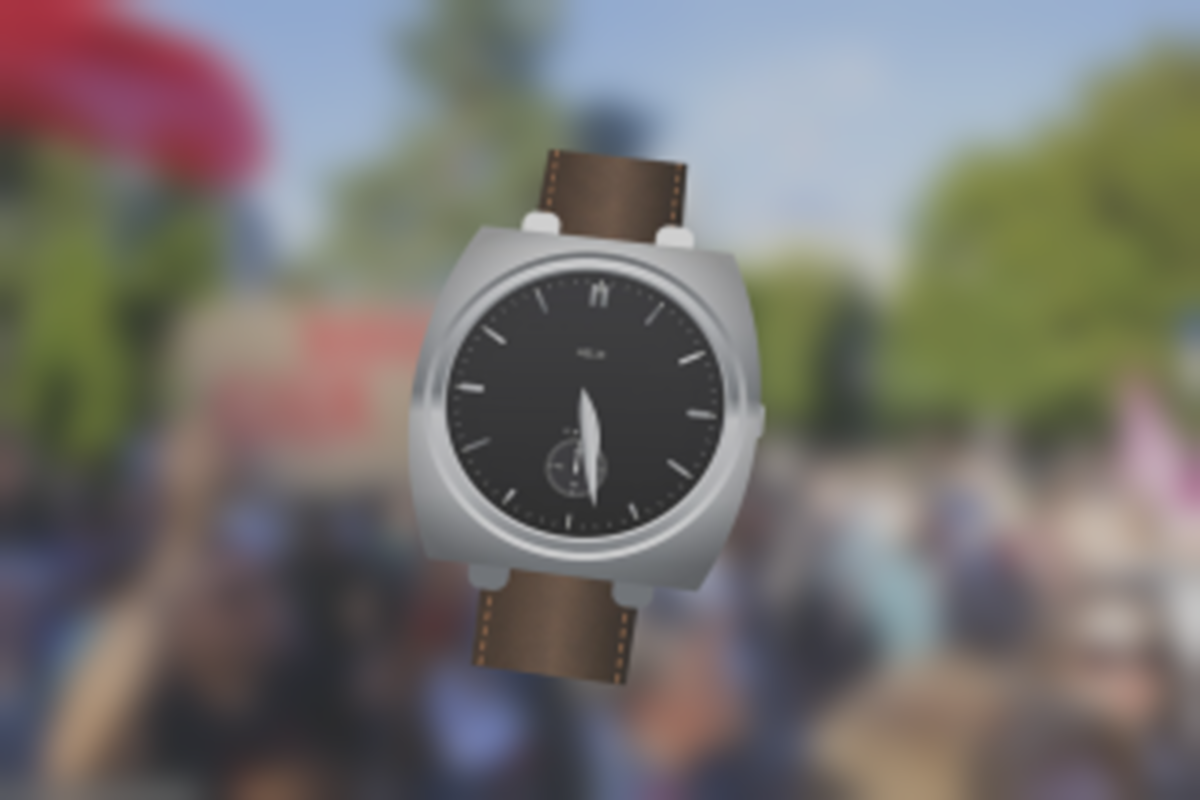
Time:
h=5 m=28
